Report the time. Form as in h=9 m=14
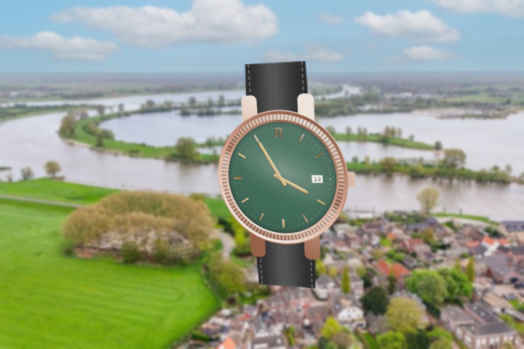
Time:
h=3 m=55
